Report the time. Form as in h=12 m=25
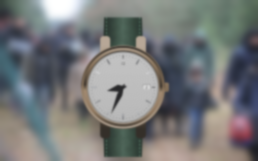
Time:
h=8 m=34
